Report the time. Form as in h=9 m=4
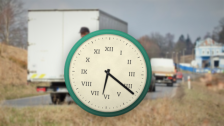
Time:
h=6 m=21
